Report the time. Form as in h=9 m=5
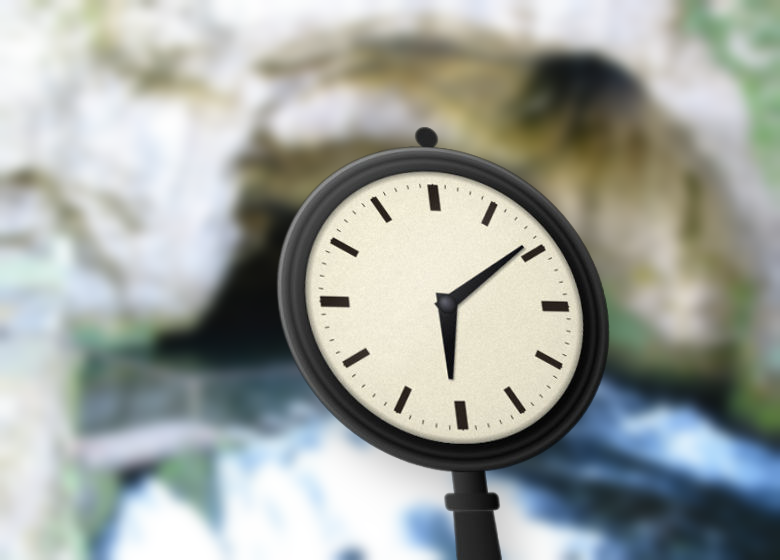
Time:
h=6 m=9
